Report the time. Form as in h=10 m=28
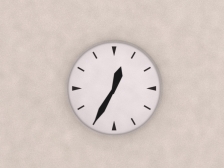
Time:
h=12 m=35
